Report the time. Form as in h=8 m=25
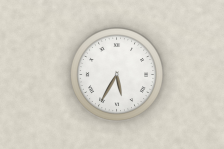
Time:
h=5 m=35
